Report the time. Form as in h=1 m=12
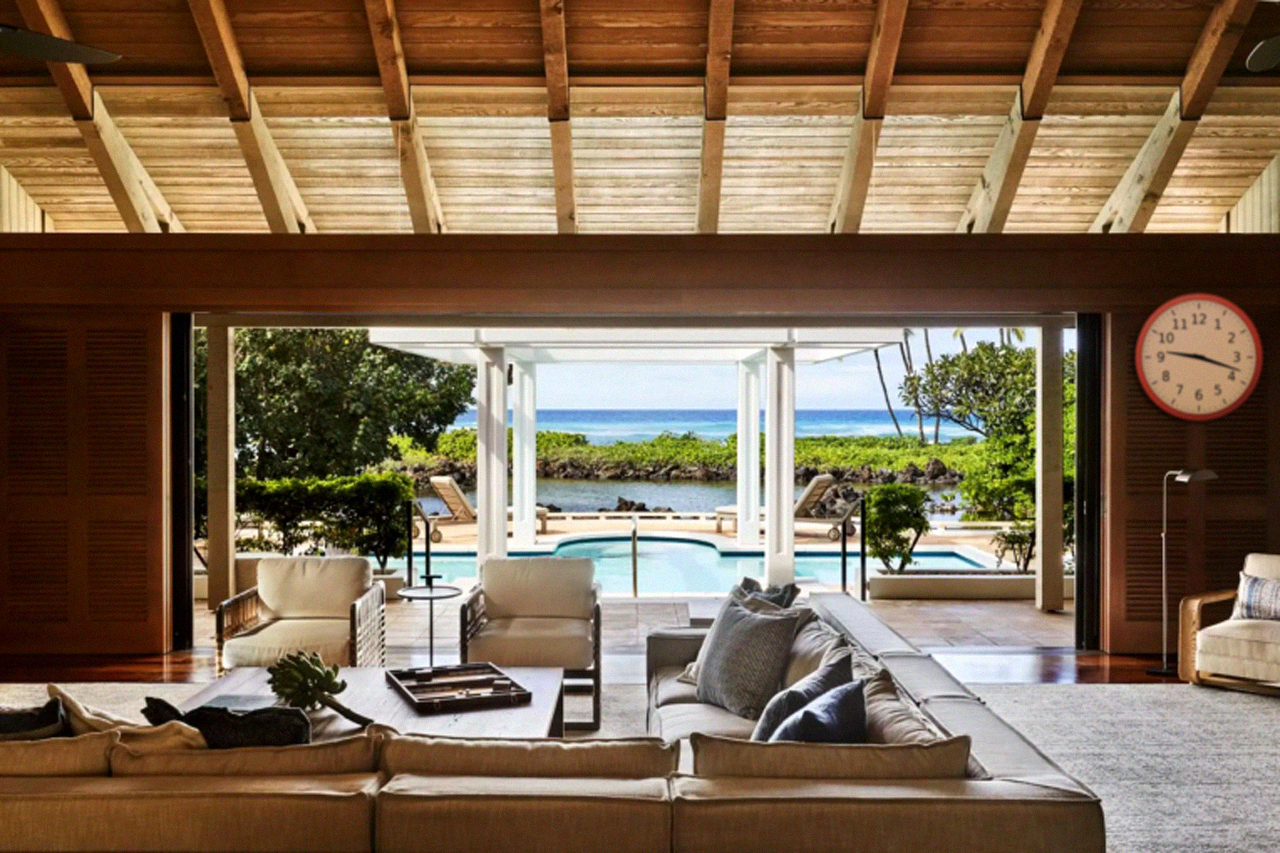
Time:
h=9 m=18
